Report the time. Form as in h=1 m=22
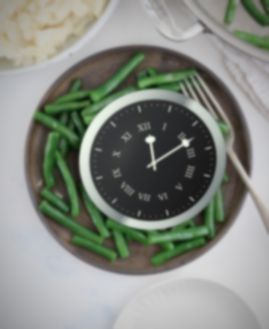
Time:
h=12 m=12
